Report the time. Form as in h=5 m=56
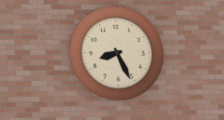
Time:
h=8 m=26
